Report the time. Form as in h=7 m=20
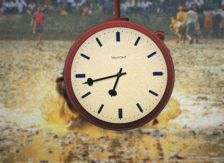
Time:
h=6 m=43
